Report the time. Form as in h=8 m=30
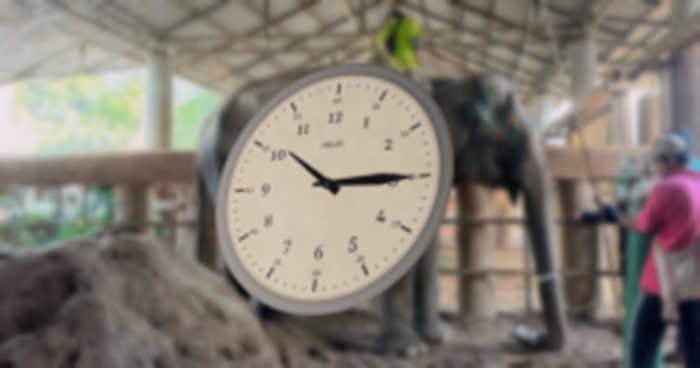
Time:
h=10 m=15
